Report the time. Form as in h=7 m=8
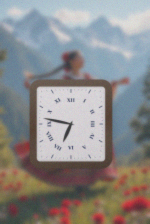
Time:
h=6 m=47
